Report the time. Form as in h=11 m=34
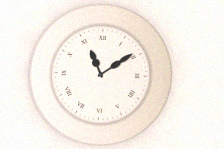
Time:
h=11 m=9
